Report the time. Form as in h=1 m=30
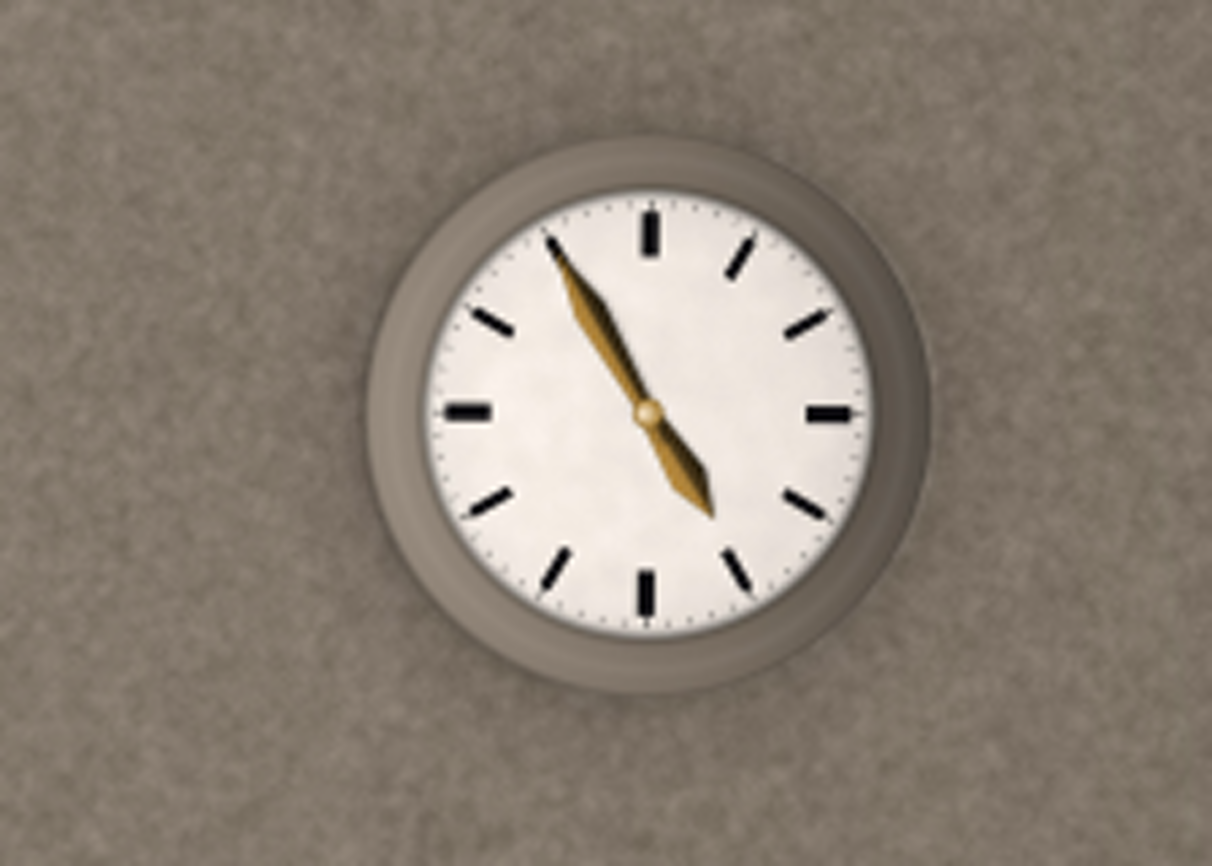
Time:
h=4 m=55
